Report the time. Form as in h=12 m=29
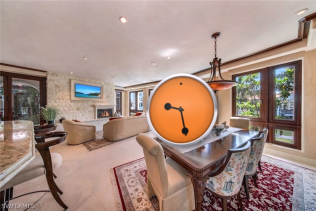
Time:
h=9 m=28
